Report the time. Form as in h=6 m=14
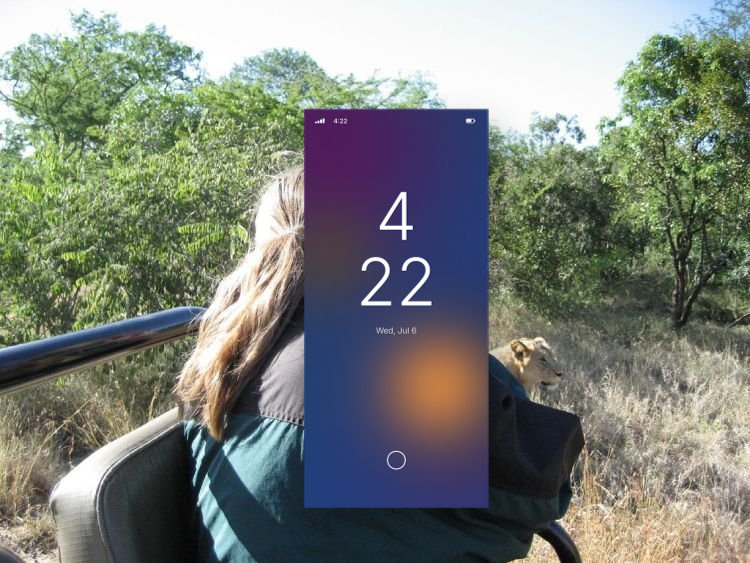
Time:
h=4 m=22
